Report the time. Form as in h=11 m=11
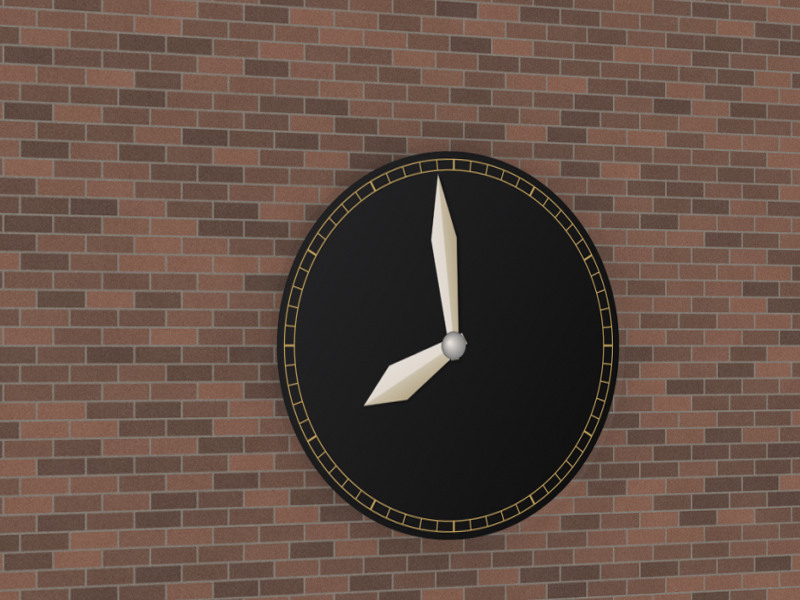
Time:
h=7 m=59
